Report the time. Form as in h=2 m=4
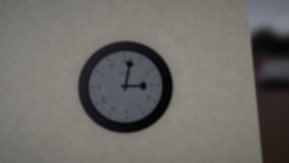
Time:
h=3 m=2
